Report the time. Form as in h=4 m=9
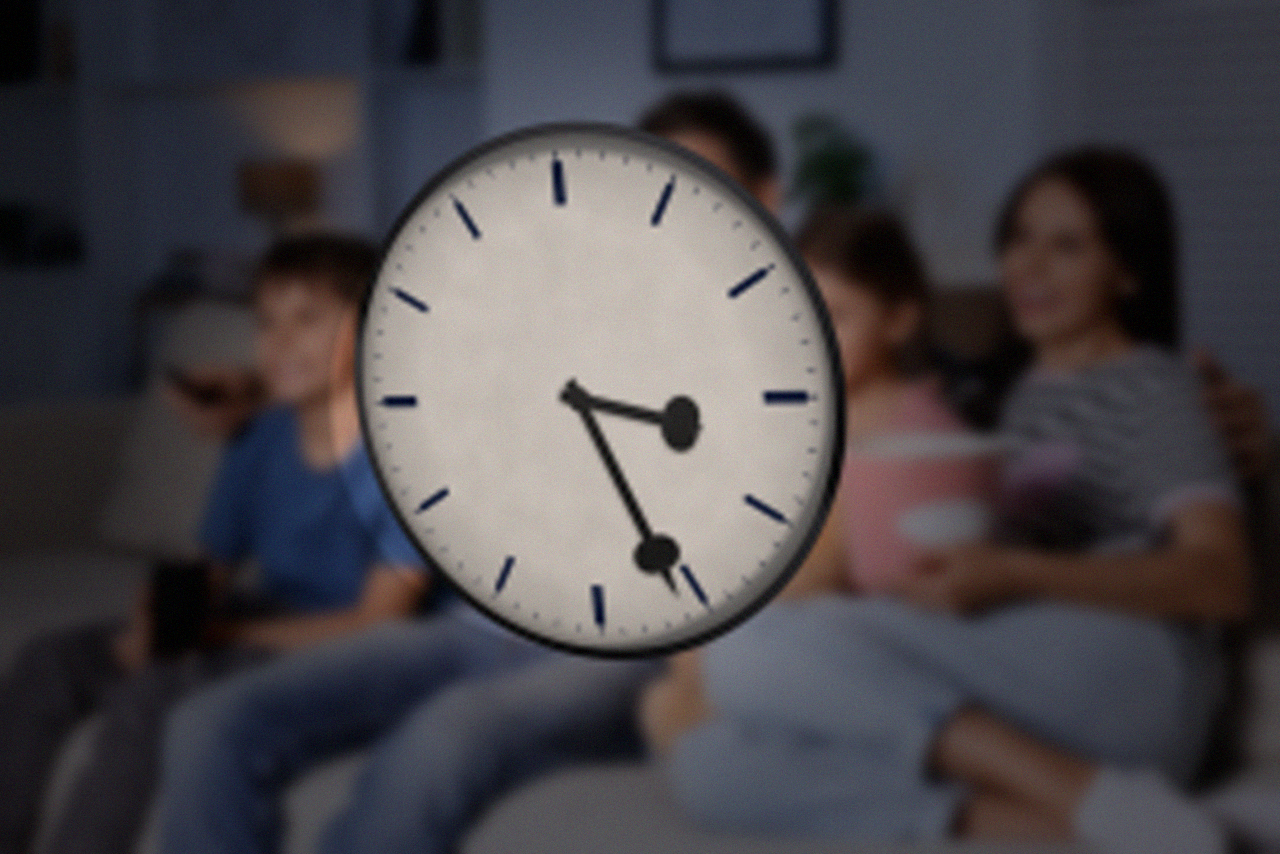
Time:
h=3 m=26
